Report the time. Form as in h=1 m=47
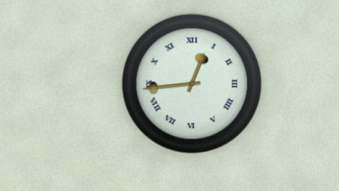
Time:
h=12 m=44
